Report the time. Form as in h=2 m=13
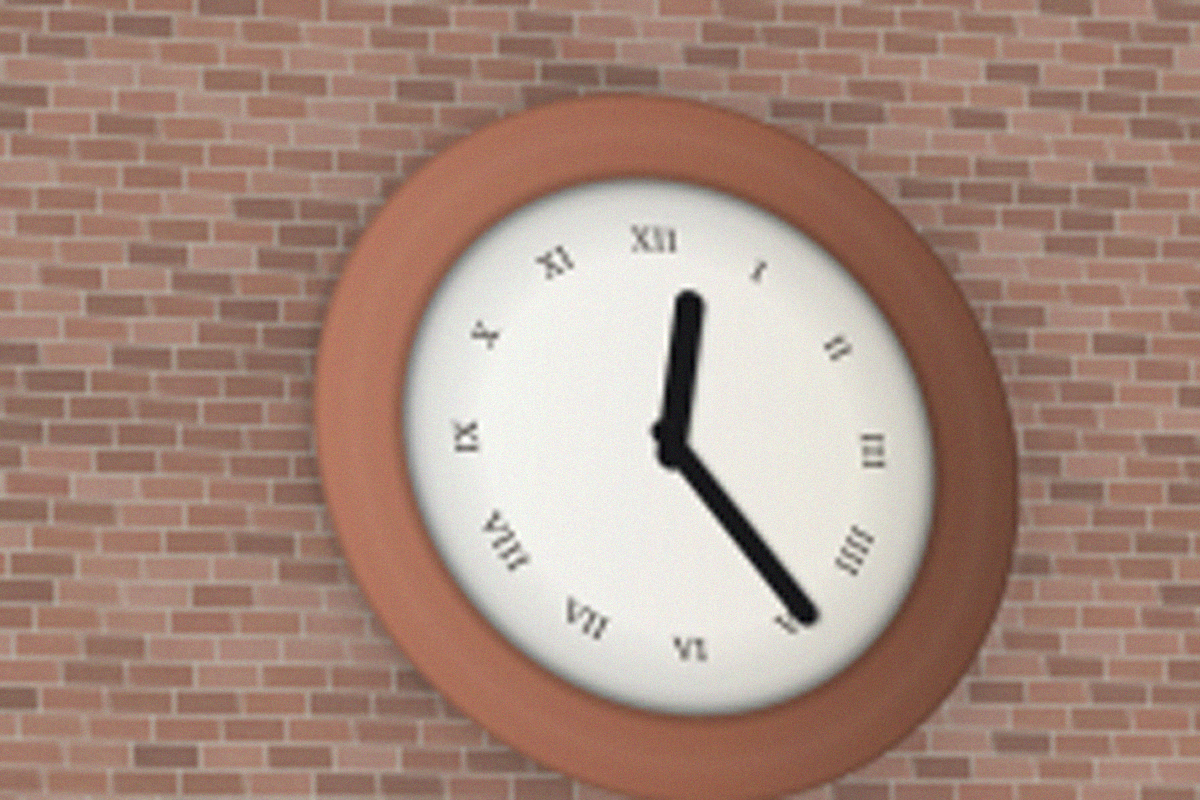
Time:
h=12 m=24
